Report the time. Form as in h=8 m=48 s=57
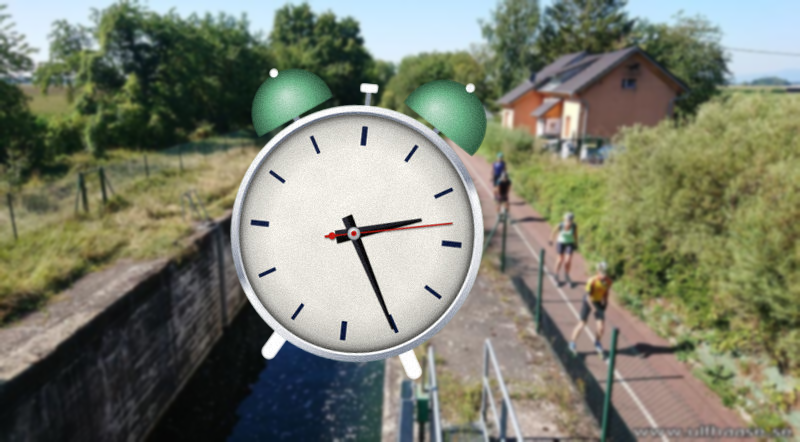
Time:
h=2 m=25 s=13
